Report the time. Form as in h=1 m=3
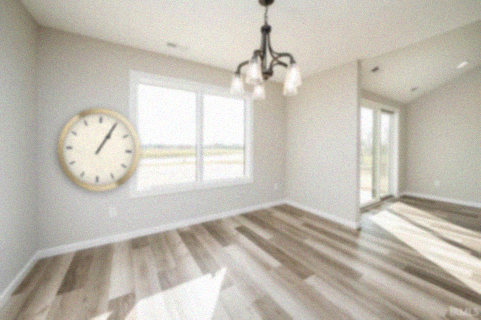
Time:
h=1 m=5
